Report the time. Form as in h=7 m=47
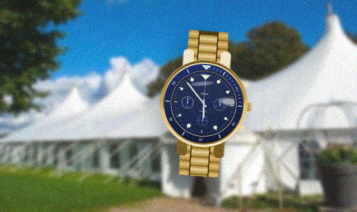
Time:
h=5 m=53
